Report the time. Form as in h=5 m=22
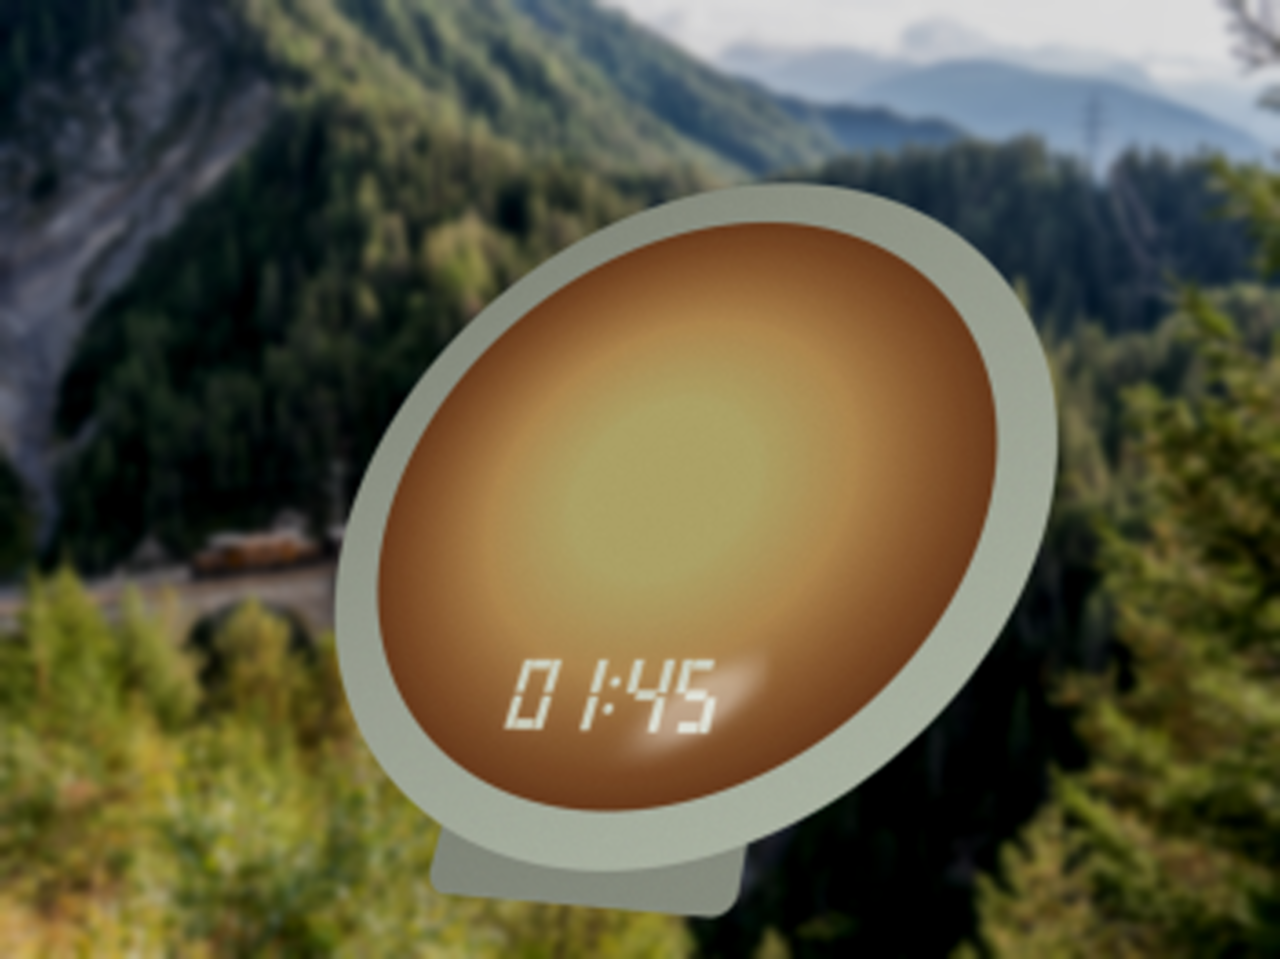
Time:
h=1 m=45
